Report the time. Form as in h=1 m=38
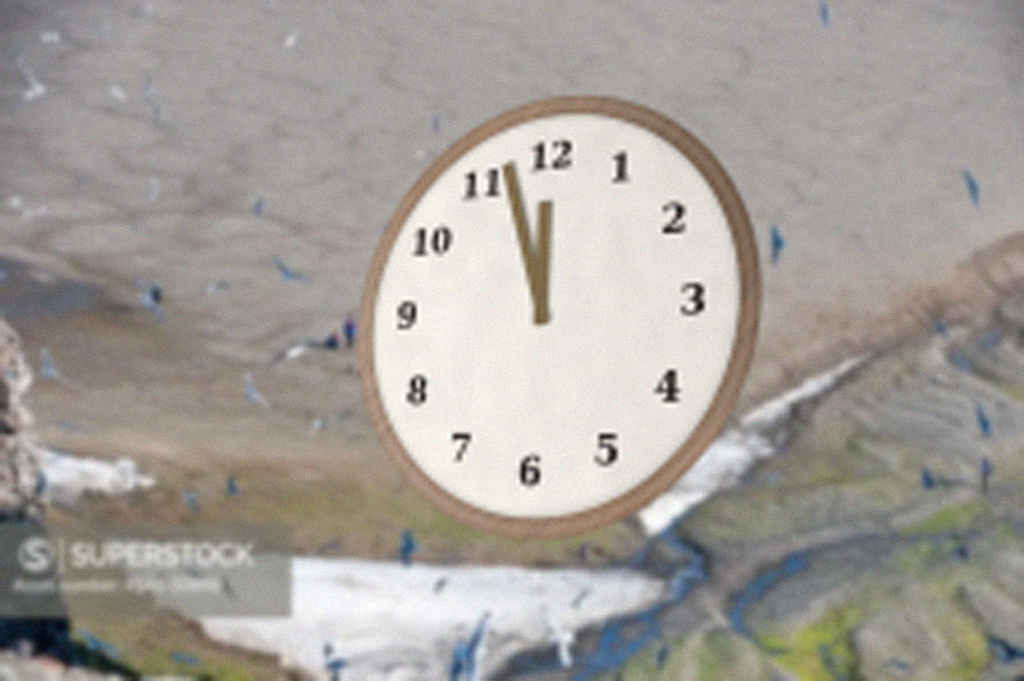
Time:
h=11 m=57
